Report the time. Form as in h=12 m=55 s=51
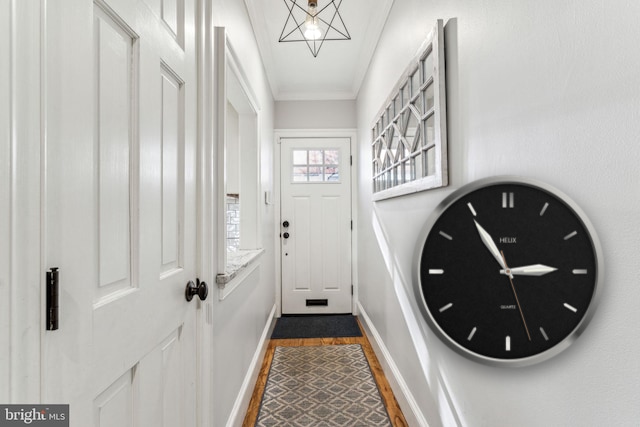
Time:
h=2 m=54 s=27
